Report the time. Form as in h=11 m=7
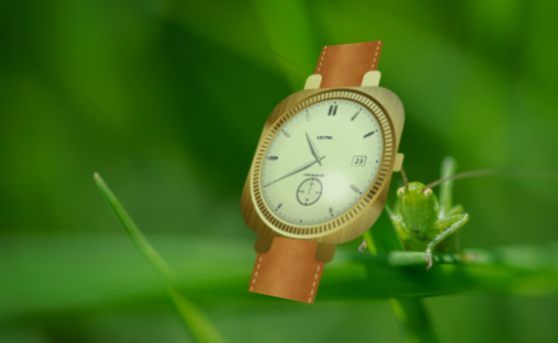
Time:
h=10 m=40
